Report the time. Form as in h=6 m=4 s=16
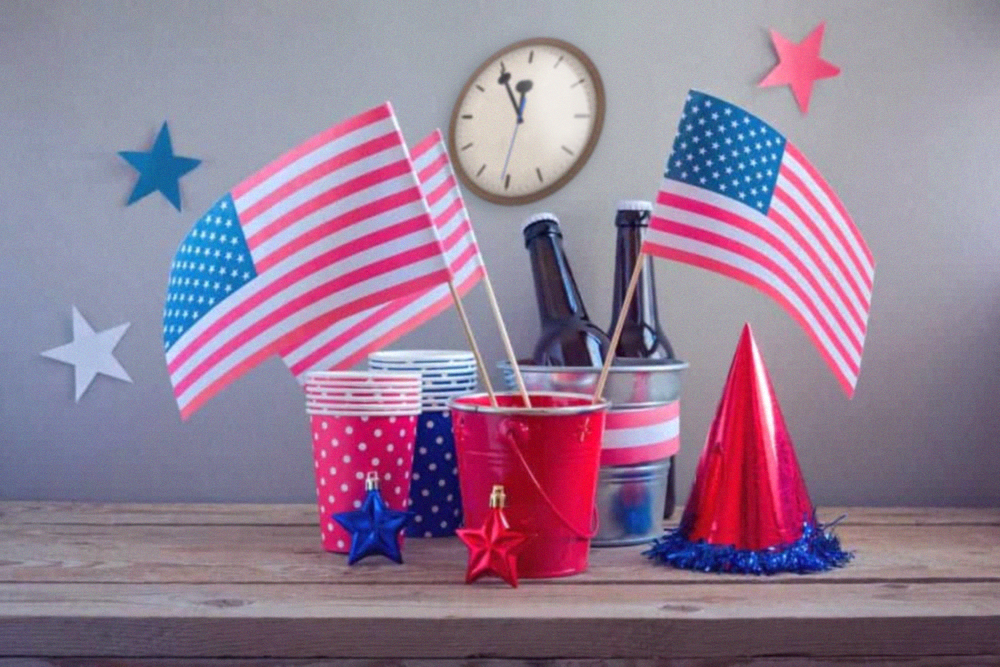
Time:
h=11 m=54 s=31
